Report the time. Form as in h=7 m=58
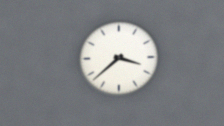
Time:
h=3 m=38
